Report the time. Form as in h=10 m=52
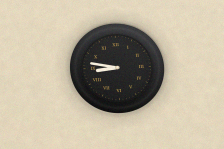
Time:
h=8 m=47
